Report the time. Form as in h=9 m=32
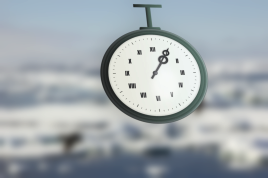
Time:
h=1 m=5
